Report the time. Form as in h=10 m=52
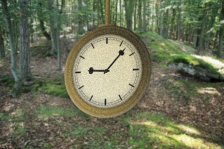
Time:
h=9 m=7
